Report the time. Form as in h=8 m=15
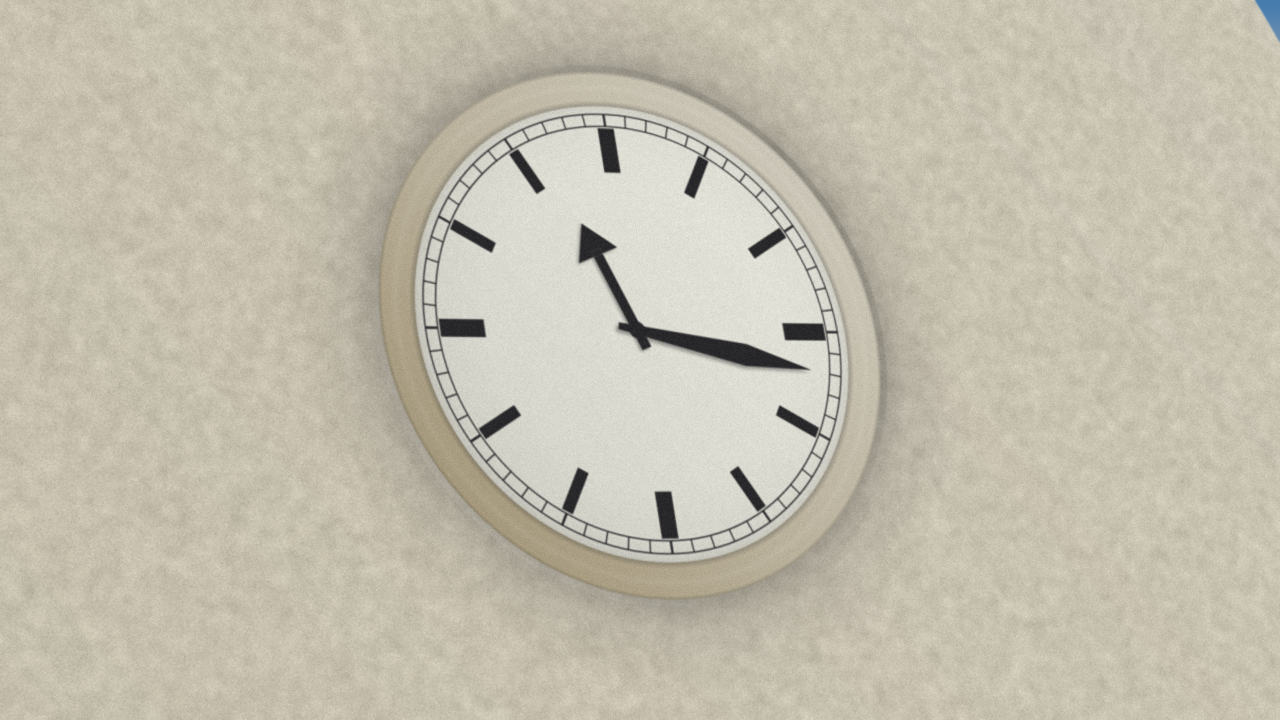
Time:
h=11 m=17
